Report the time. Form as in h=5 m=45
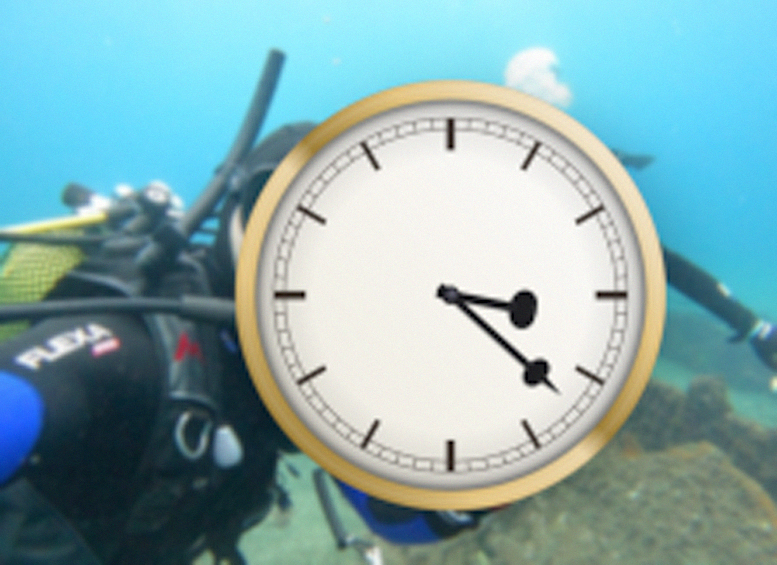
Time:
h=3 m=22
